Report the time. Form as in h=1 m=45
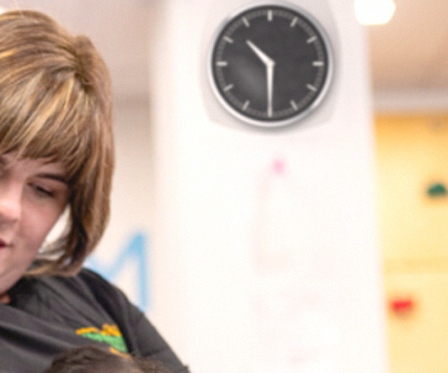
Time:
h=10 m=30
